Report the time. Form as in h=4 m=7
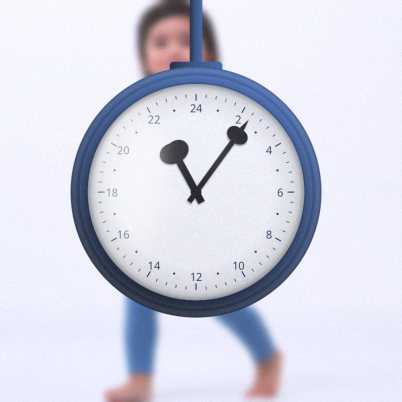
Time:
h=22 m=6
